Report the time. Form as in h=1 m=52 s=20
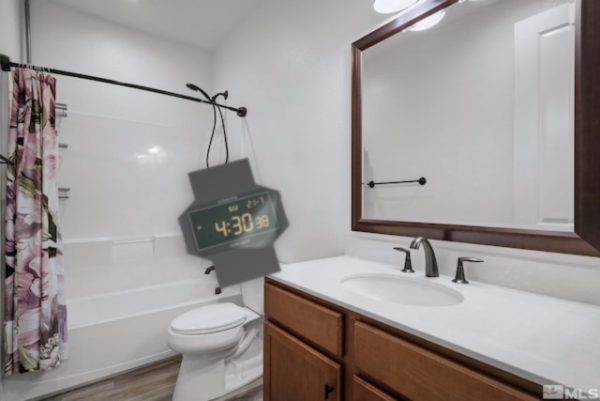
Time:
h=4 m=30 s=38
